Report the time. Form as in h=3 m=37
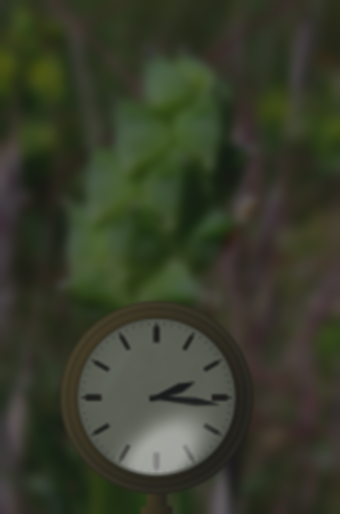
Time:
h=2 m=16
